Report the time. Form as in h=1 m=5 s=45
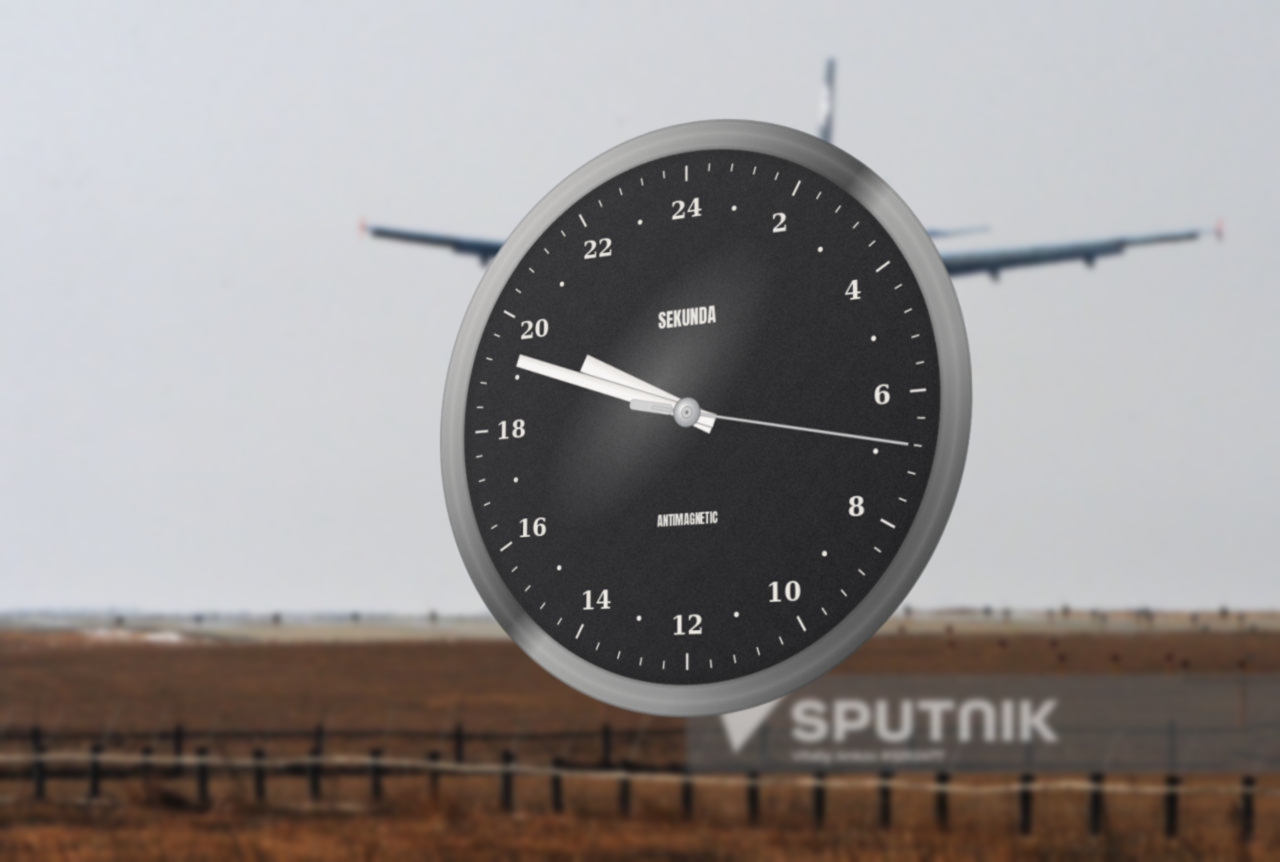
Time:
h=19 m=48 s=17
